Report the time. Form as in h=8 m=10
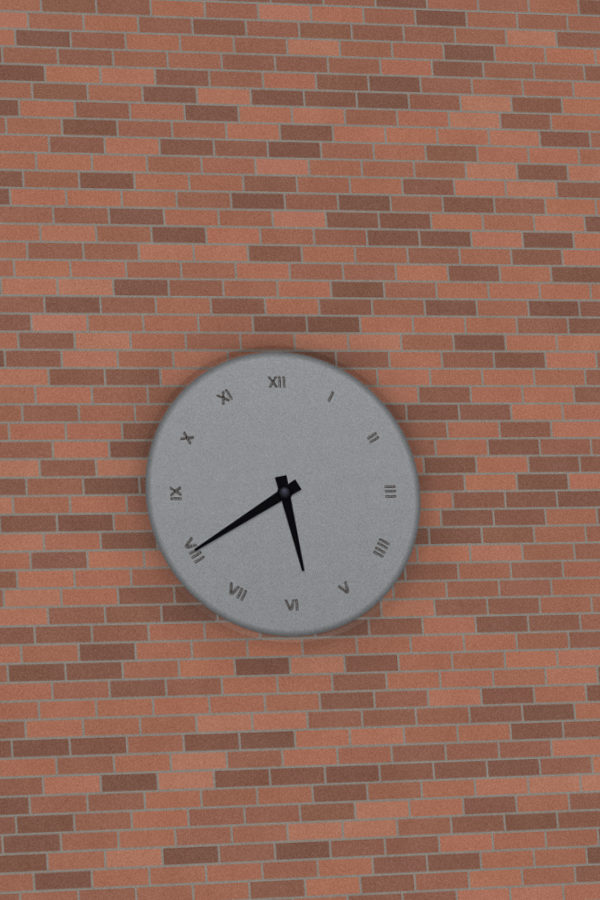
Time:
h=5 m=40
